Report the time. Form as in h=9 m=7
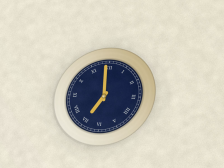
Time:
h=6 m=59
